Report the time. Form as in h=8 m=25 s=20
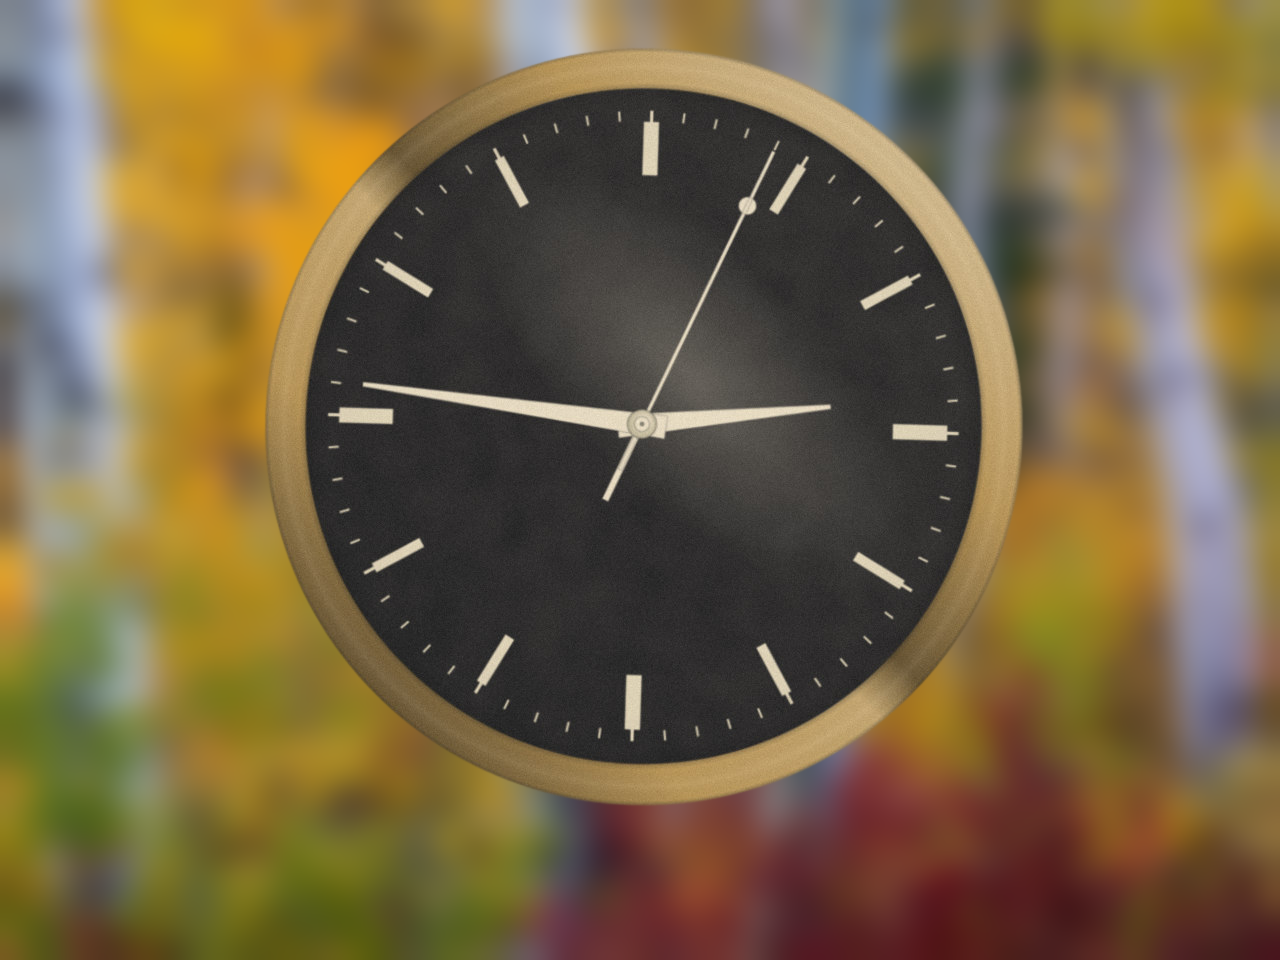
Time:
h=2 m=46 s=4
